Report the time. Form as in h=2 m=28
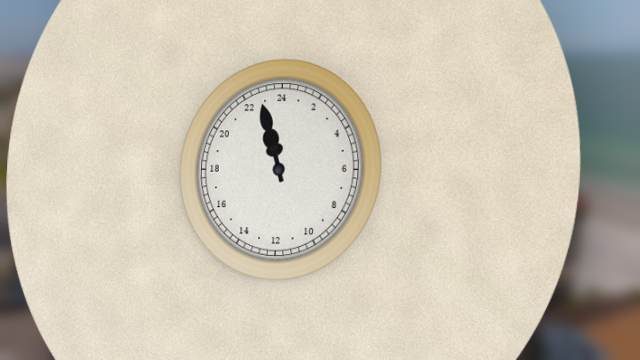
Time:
h=22 m=57
